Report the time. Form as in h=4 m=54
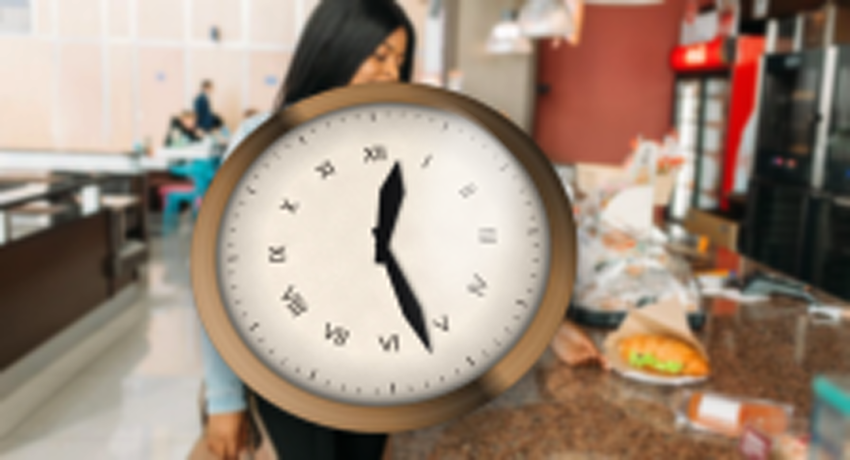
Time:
h=12 m=27
